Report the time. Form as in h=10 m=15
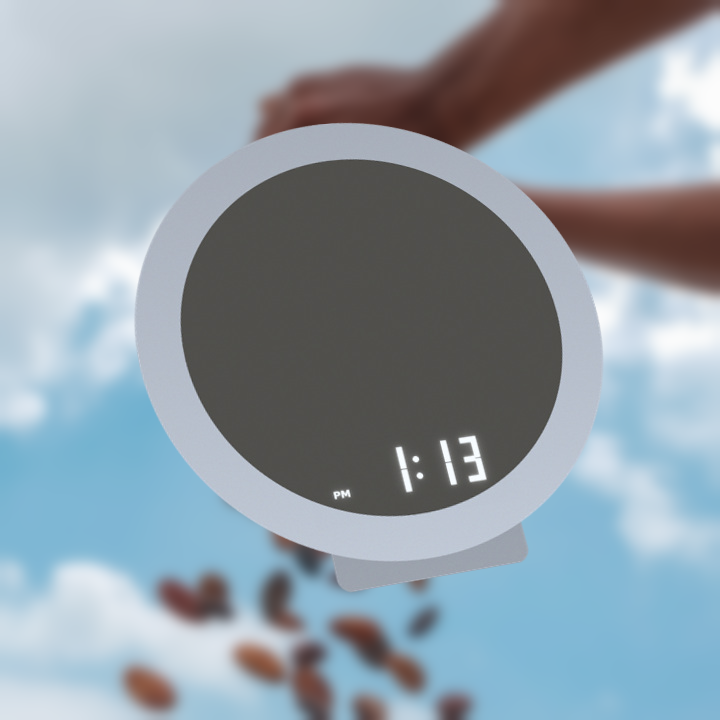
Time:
h=1 m=13
